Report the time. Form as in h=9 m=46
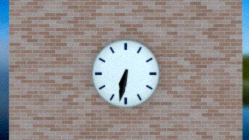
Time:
h=6 m=32
